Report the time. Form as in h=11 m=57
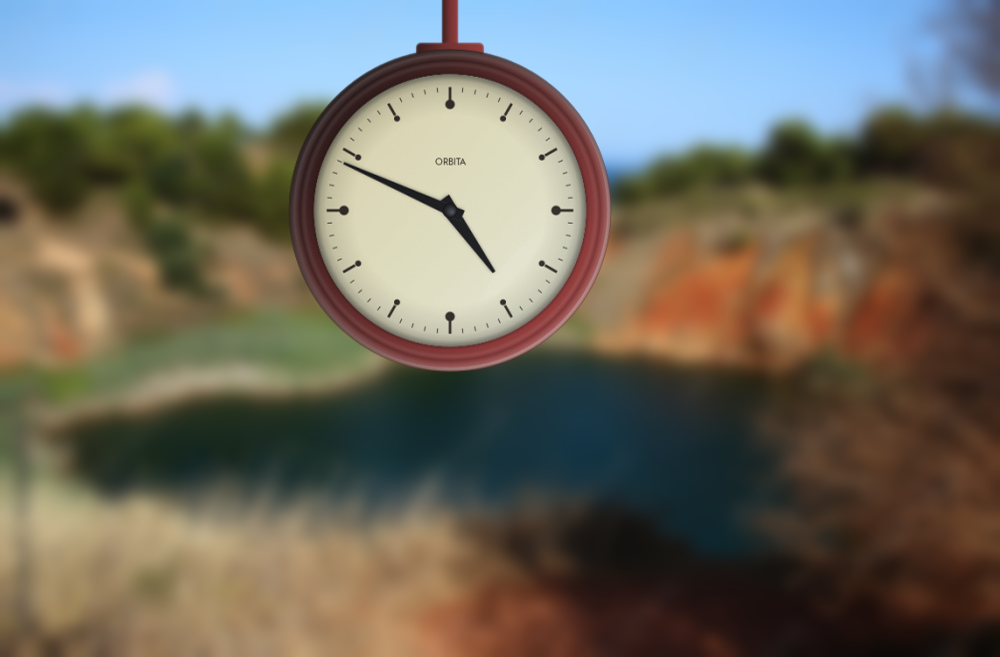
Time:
h=4 m=49
